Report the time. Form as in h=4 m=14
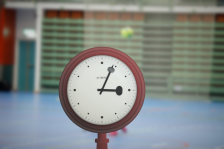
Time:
h=3 m=4
